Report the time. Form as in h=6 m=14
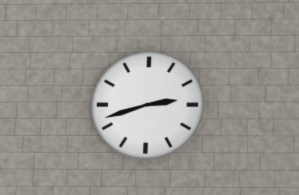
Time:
h=2 m=42
